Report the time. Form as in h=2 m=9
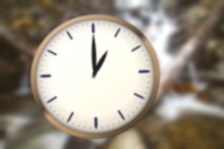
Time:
h=1 m=0
